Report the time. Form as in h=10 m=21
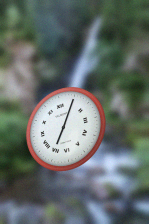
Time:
h=7 m=5
